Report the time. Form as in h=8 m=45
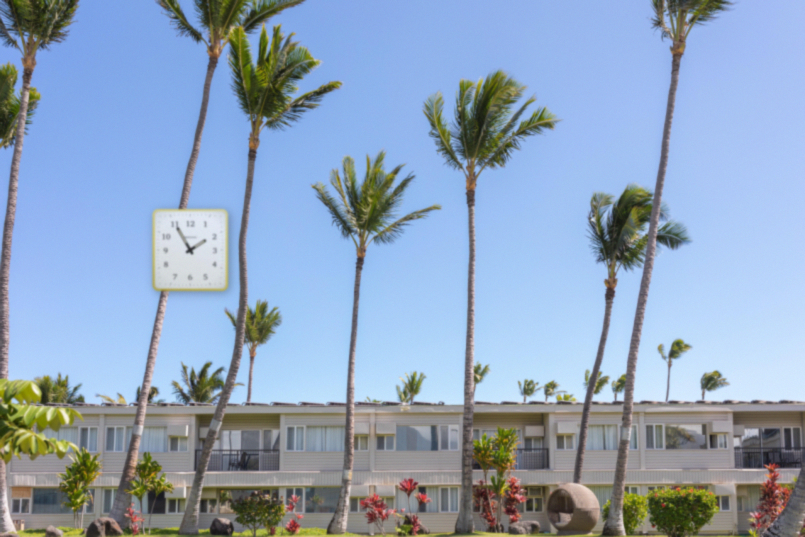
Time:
h=1 m=55
